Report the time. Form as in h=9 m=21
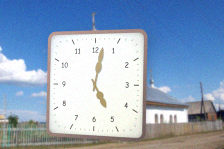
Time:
h=5 m=2
